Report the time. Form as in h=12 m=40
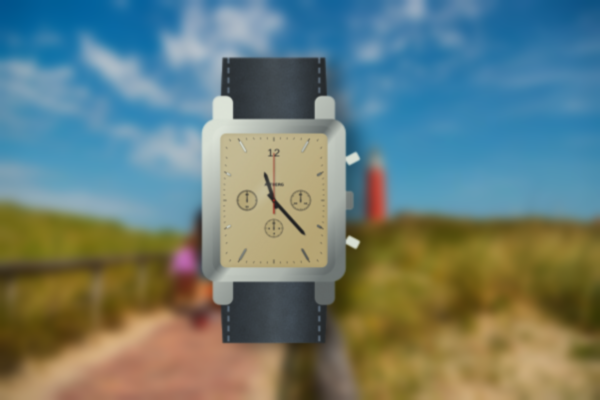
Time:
h=11 m=23
